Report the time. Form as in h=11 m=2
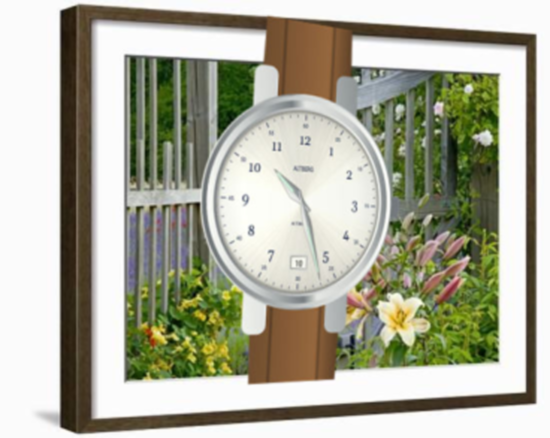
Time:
h=10 m=27
